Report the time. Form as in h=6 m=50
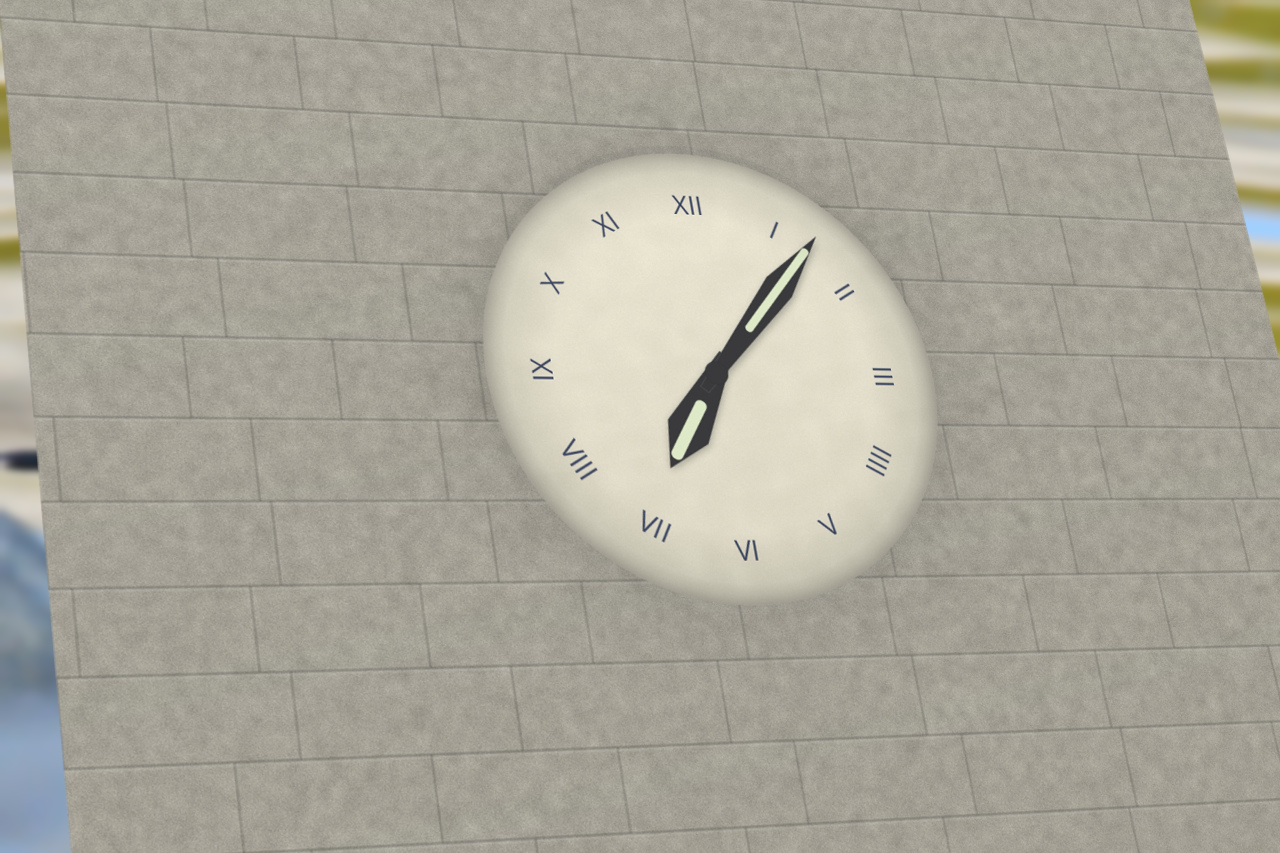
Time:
h=7 m=7
